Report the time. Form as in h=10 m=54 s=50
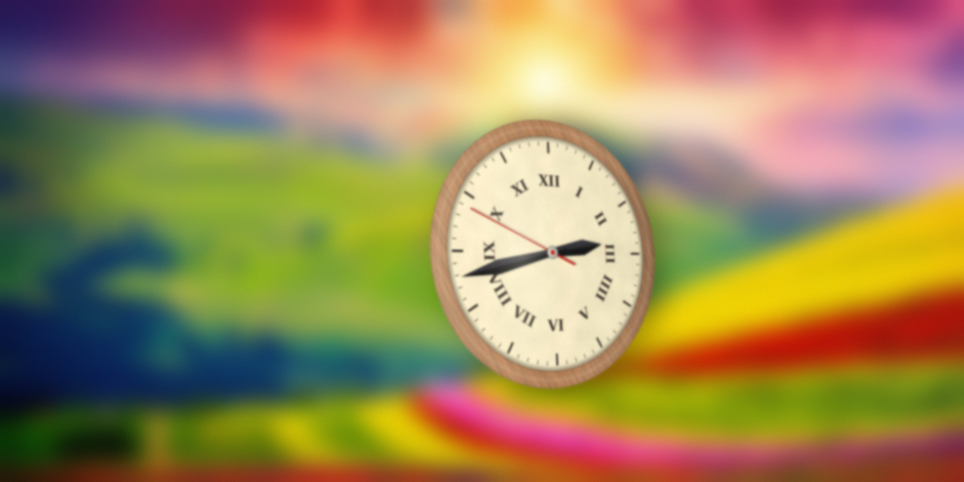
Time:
h=2 m=42 s=49
